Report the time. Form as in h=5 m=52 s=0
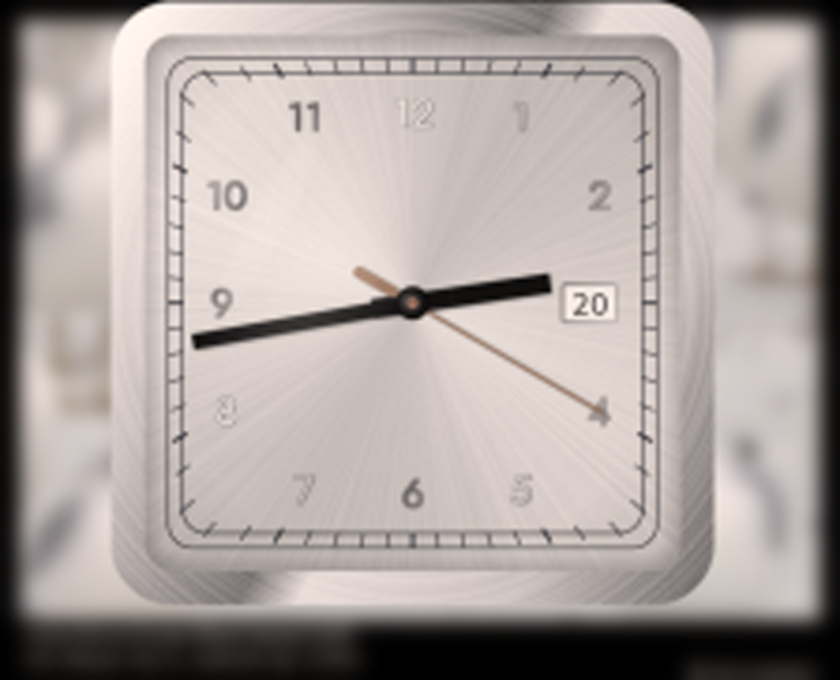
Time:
h=2 m=43 s=20
